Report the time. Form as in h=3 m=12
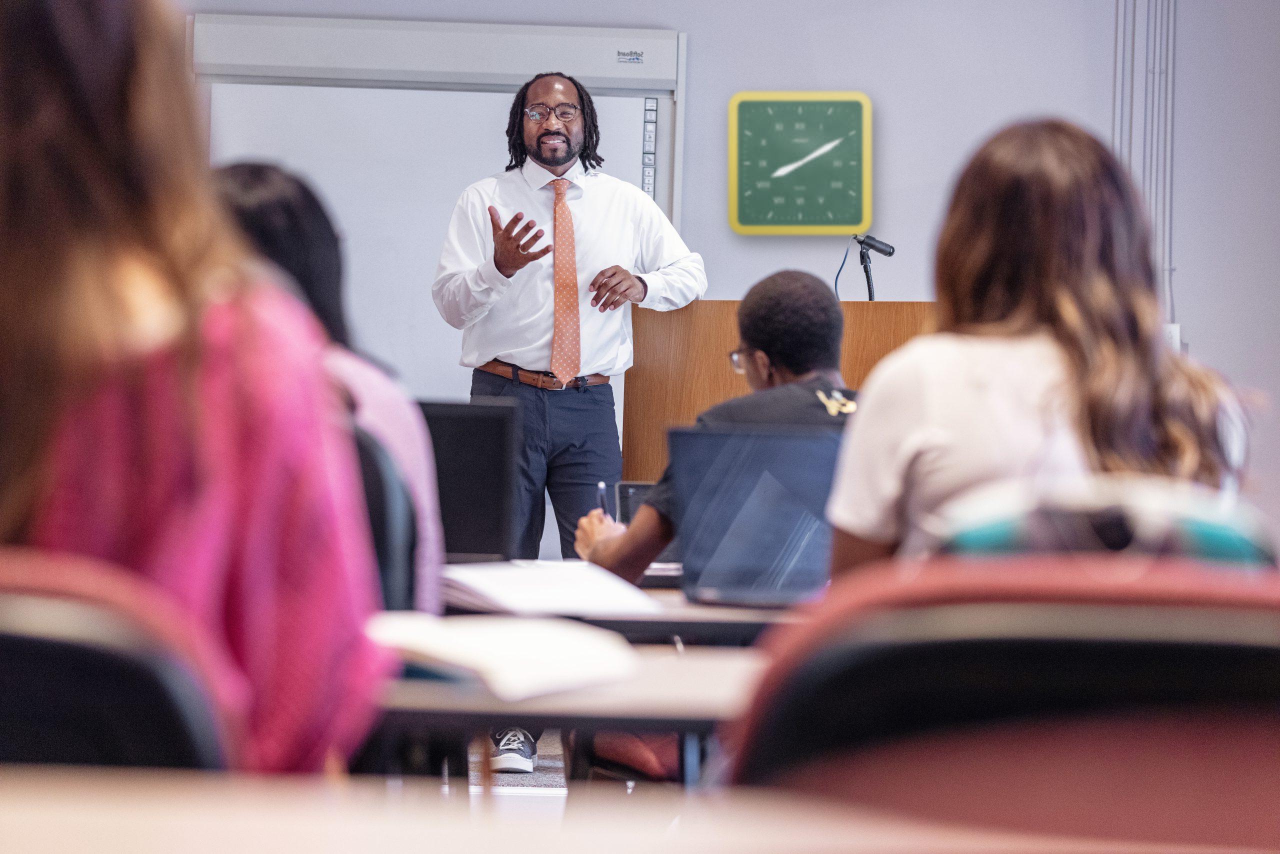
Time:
h=8 m=10
